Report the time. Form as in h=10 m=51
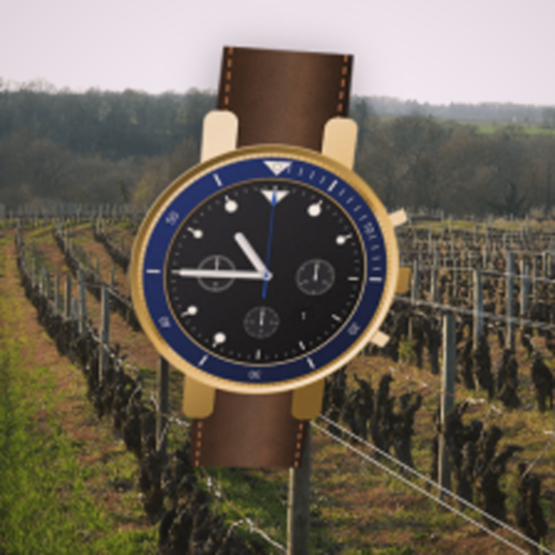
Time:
h=10 m=45
